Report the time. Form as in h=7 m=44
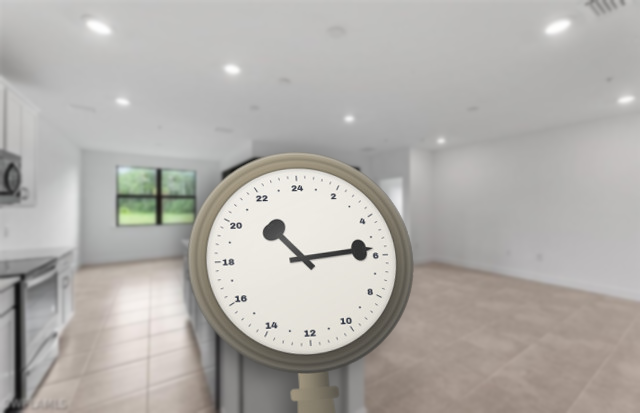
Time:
h=21 m=14
